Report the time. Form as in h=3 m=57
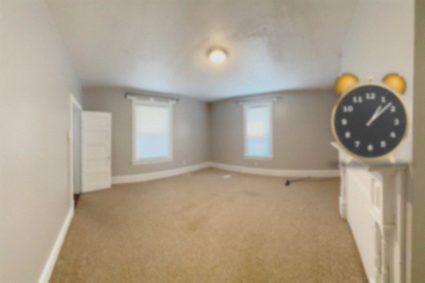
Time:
h=1 m=8
